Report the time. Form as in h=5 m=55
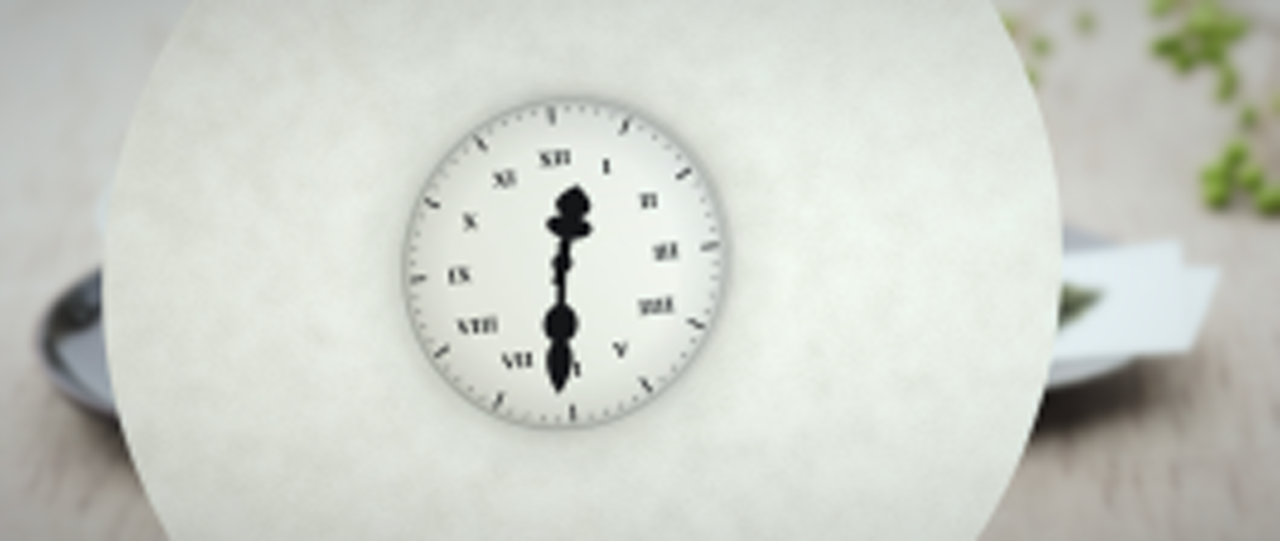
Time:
h=12 m=31
